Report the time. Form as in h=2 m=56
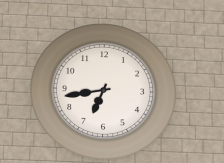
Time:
h=6 m=43
